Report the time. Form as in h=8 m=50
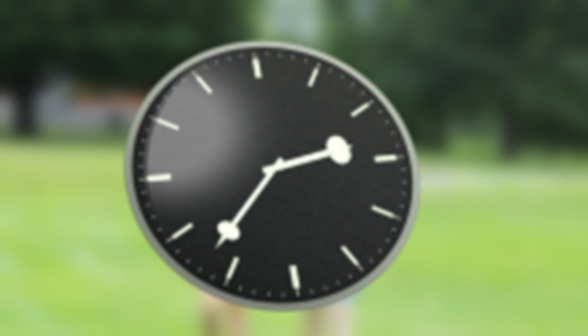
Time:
h=2 m=37
